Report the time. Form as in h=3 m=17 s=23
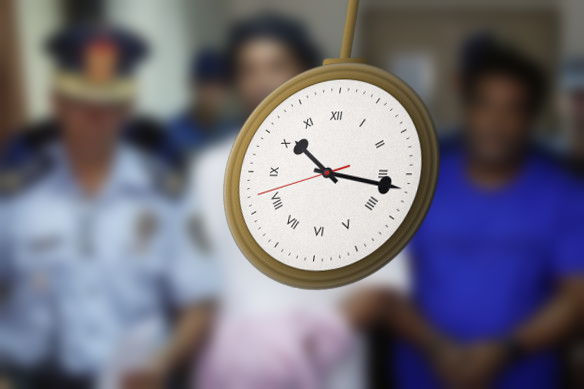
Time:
h=10 m=16 s=42
